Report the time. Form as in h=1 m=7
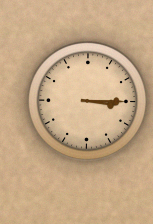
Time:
h=3 m=15
